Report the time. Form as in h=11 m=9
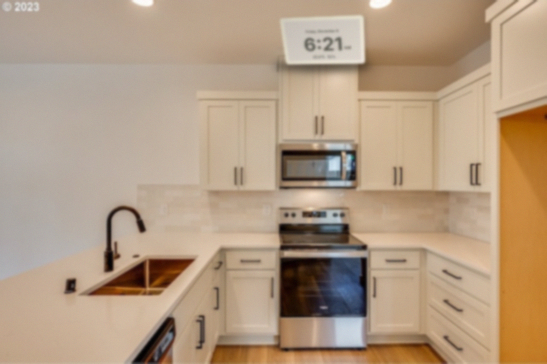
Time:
h=6 m=21
